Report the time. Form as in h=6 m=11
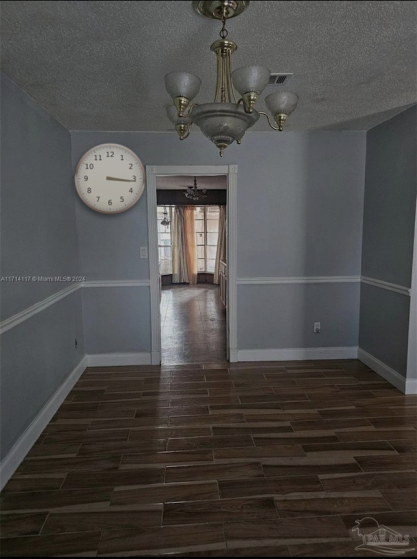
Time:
h=3 m=16
